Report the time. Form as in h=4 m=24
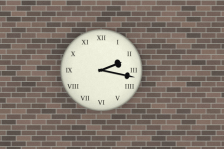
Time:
h=2 m=17
